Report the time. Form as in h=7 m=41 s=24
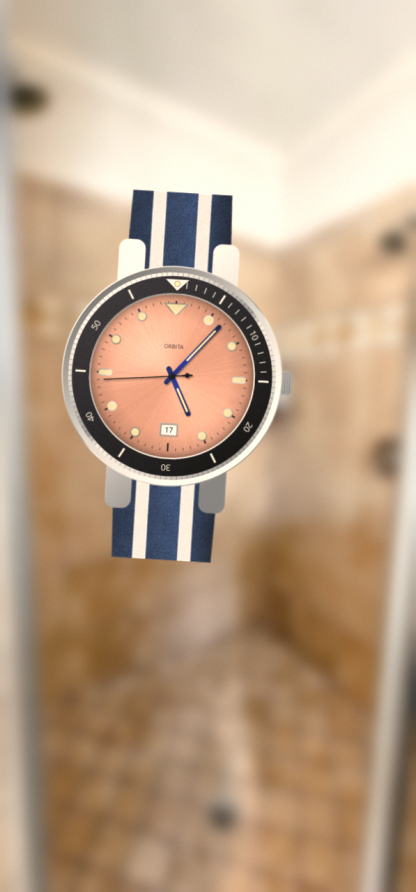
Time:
h=5 m=6 s=44
